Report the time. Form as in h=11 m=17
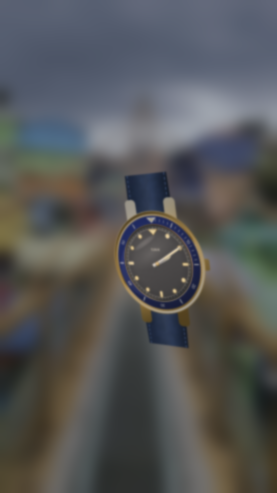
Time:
h=2 m=10
